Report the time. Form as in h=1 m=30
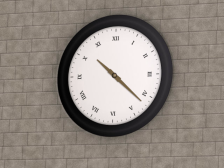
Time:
h=10 m=22
